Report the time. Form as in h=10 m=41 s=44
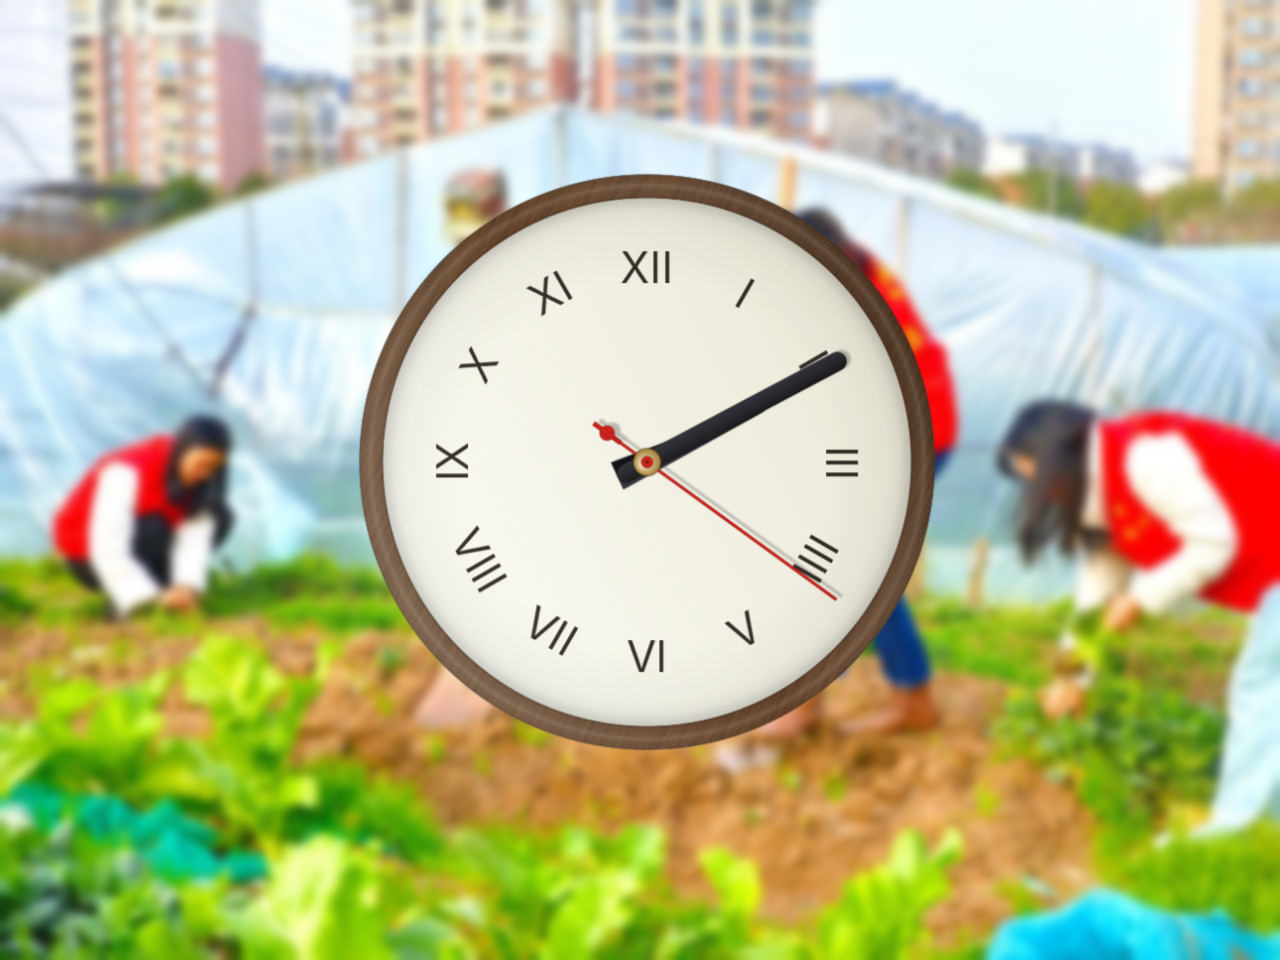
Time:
h=2 m=10 s=21
